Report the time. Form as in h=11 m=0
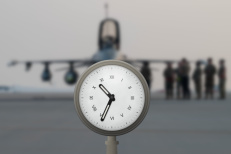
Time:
h=10 m=34
